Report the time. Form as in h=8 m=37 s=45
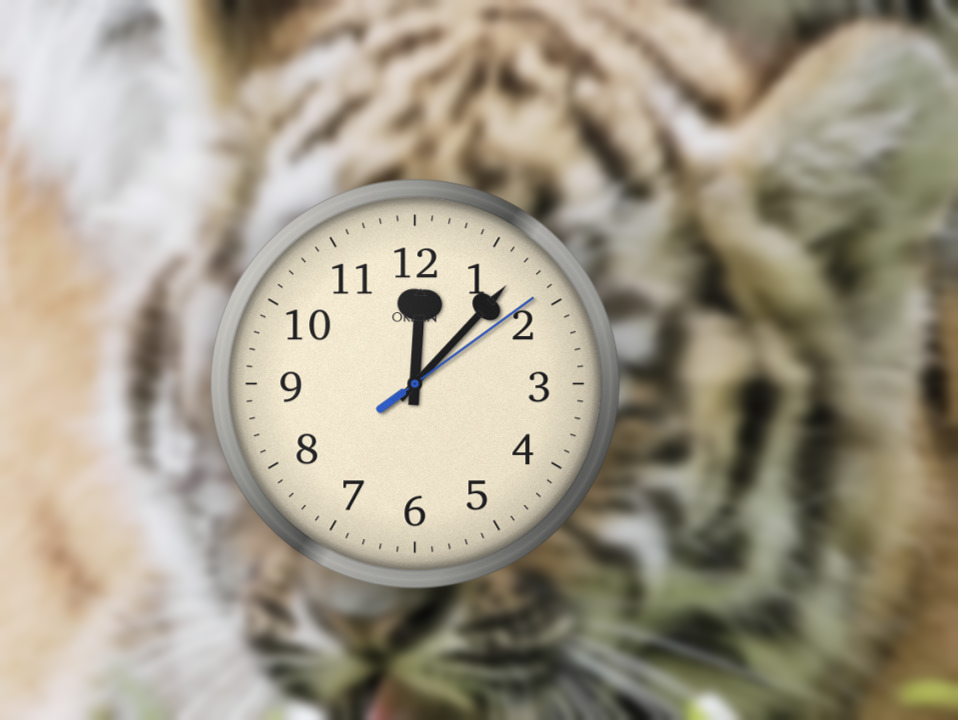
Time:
h=12 m=7 s=9
